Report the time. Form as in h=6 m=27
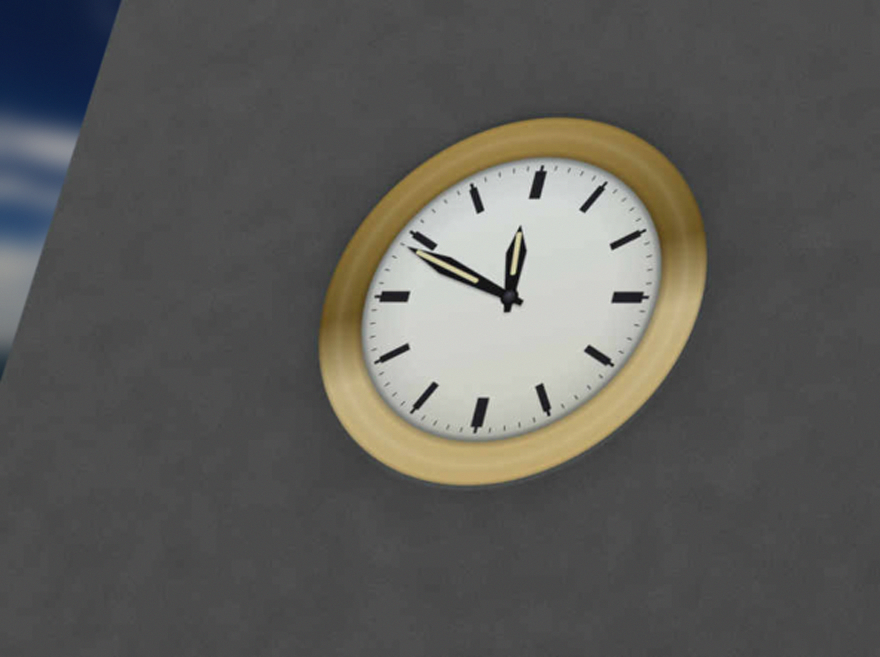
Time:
h=11 m=49
